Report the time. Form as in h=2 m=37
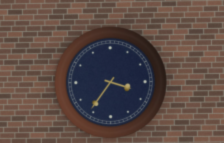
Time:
h=3 m=36
